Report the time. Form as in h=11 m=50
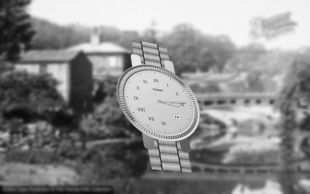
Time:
h=3 m=14
